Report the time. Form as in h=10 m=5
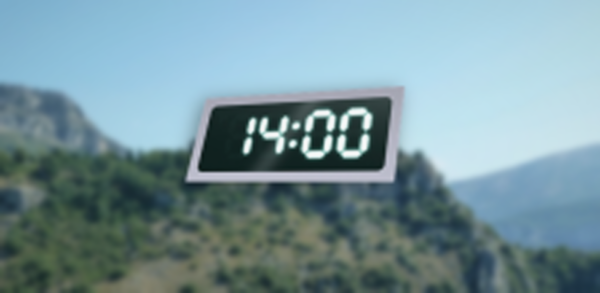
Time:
h=14 m=0
